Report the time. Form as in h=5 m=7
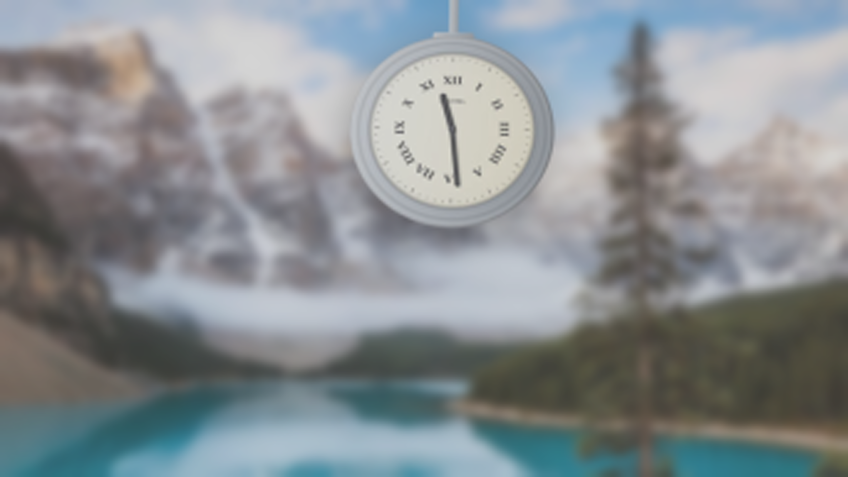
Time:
h=11 m=29
